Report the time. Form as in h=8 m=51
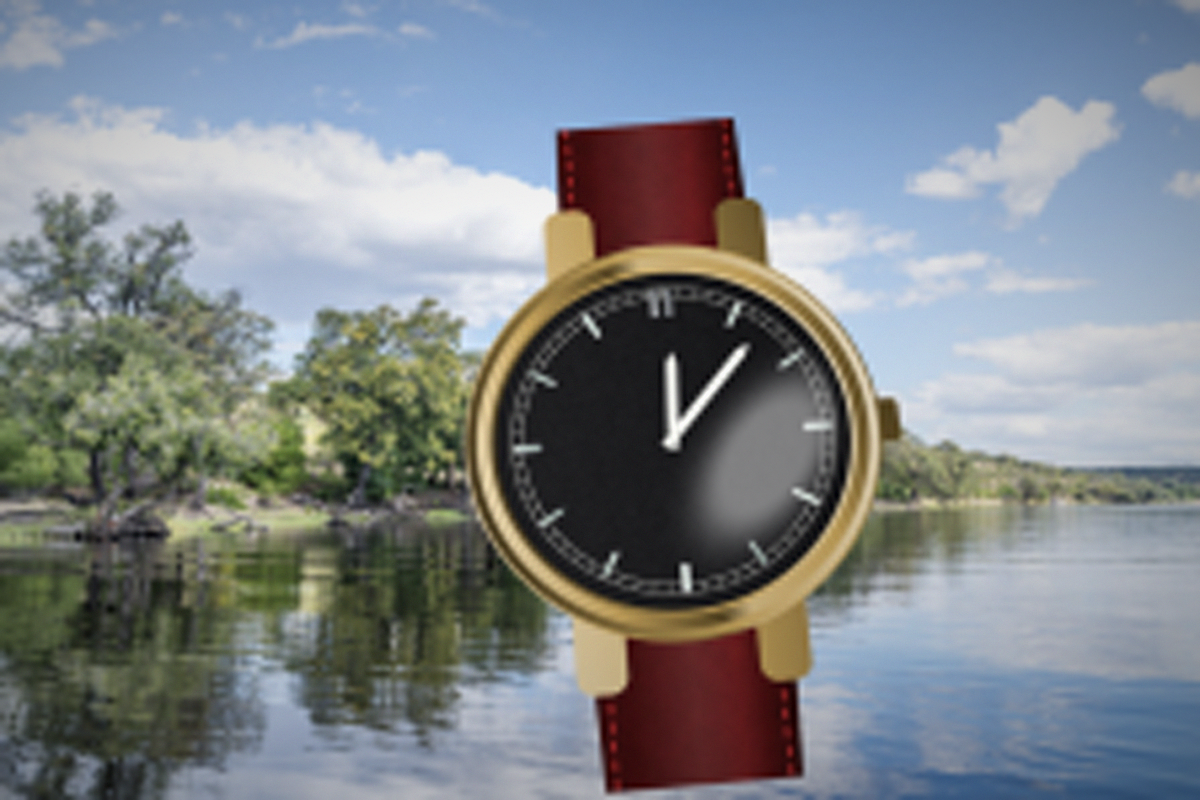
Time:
h=12 m=7
